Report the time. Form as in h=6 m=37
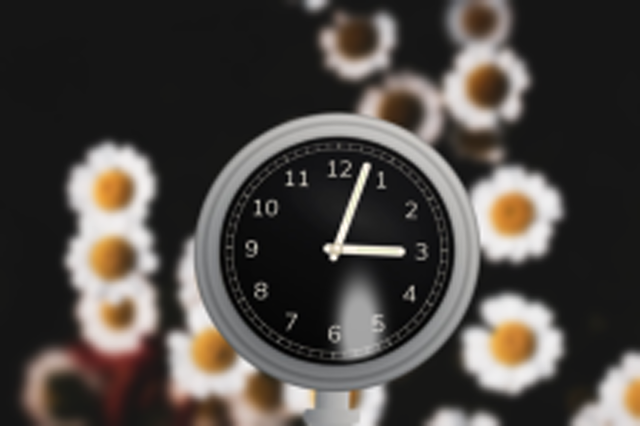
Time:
h=3 m=3
